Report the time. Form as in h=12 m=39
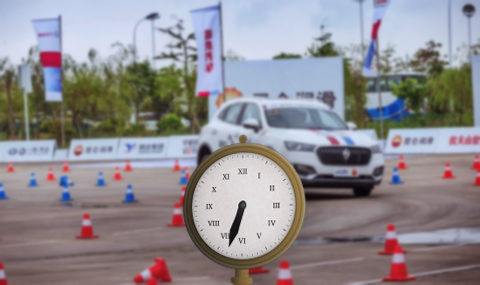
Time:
h=6 m=33
